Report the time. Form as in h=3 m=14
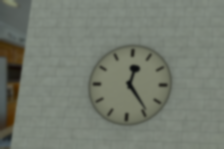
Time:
h=12 m=24
